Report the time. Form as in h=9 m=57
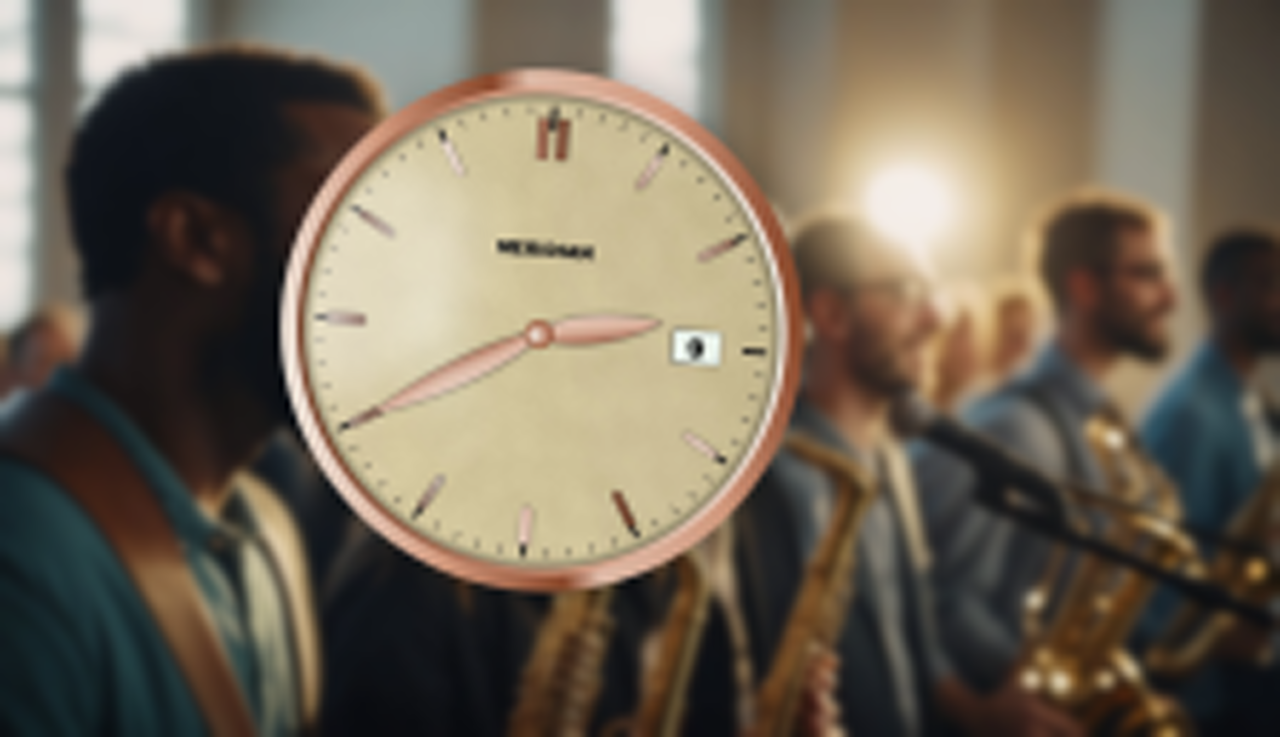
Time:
h=2 m=40
